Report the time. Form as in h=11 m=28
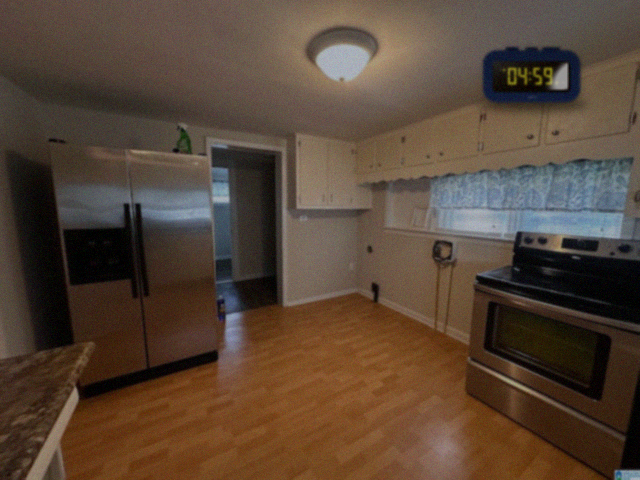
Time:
h=4 m=59
